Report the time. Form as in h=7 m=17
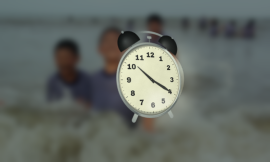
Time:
h=10 m=20
